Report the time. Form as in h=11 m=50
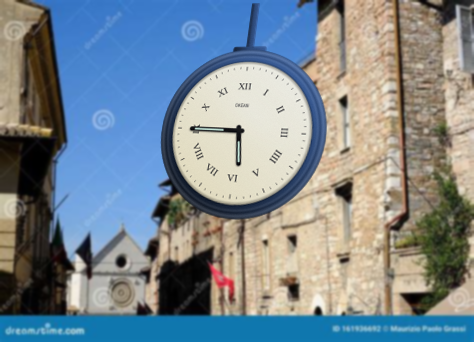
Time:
h=5 m=45
